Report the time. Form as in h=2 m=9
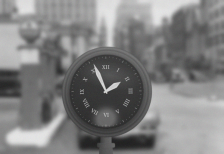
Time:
h=1 m=56
